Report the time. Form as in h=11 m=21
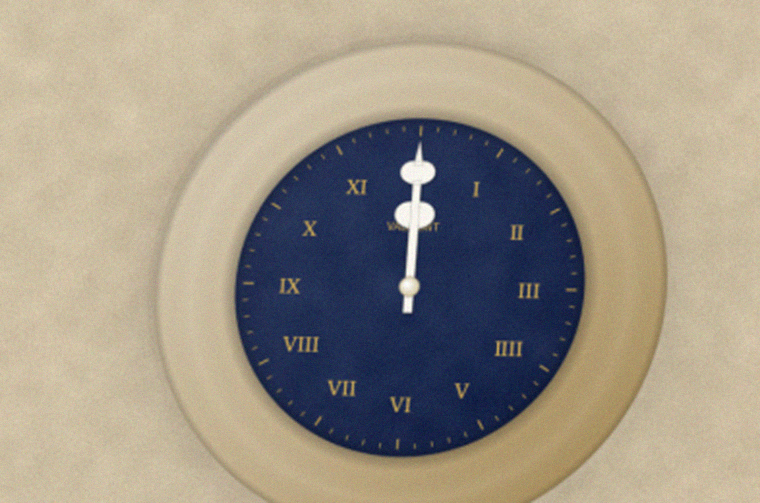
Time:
h=12 m=0
